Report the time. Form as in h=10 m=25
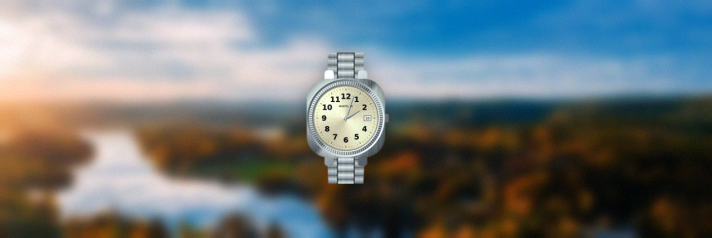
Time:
h=2 m=3
